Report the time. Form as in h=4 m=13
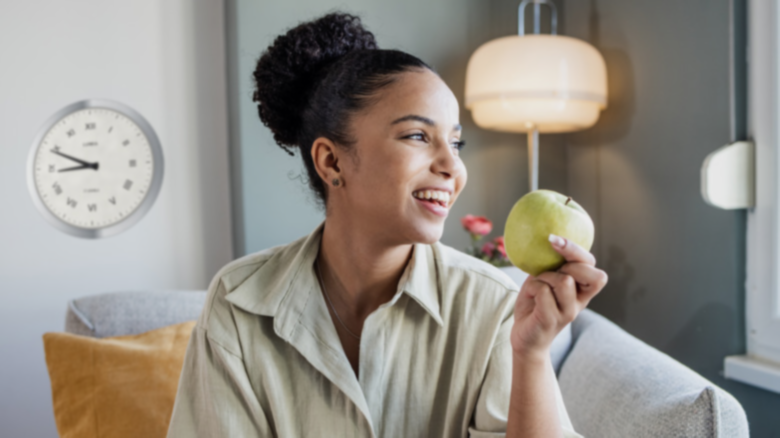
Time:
h=8 m=49
